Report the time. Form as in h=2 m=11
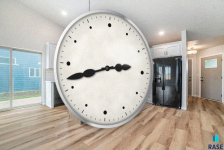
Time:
h=2 m=42
